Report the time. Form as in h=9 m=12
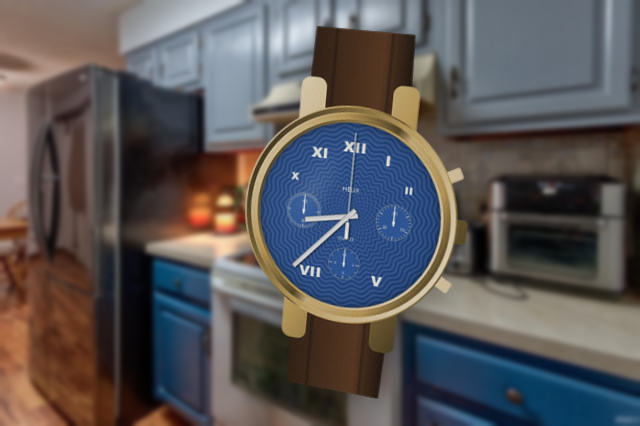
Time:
h=8 m=37
